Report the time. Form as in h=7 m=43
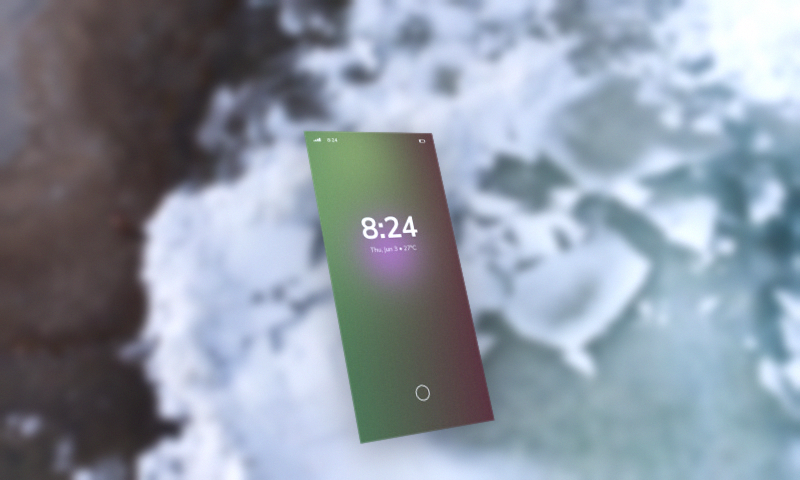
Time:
h=8 m=24
